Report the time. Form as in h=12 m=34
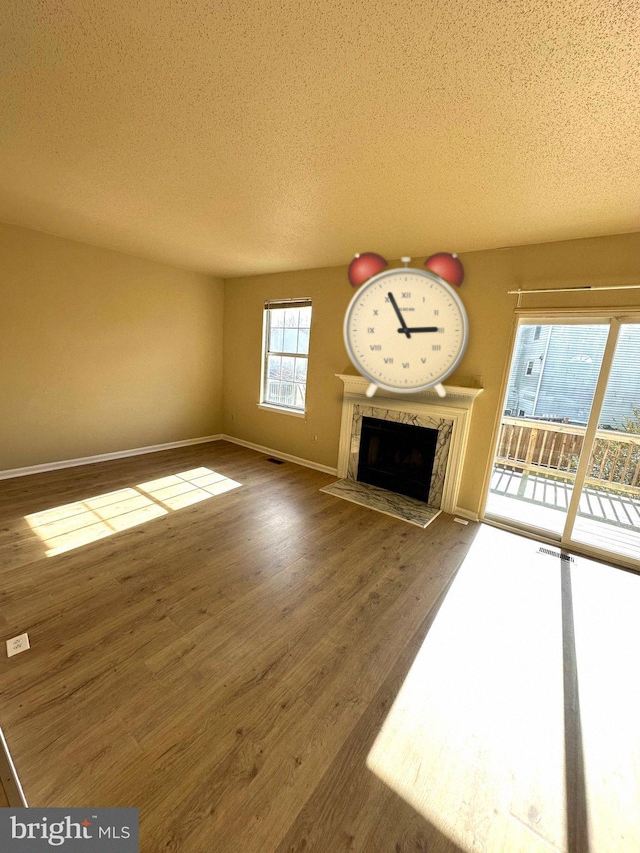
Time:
h=2 m=56
